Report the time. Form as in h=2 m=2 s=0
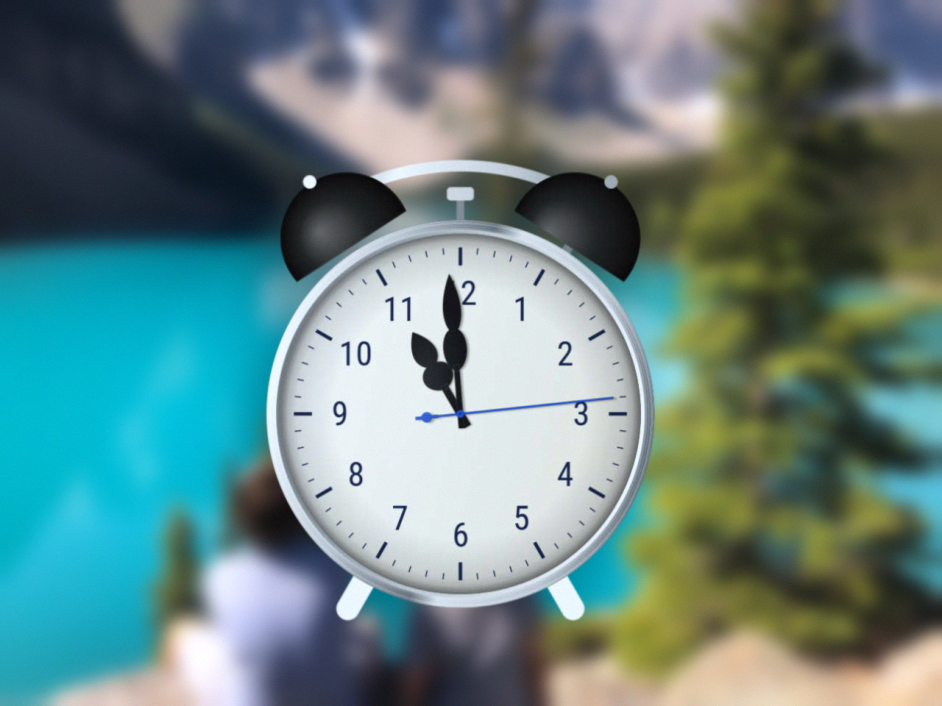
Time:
h=10 m=59 s=14
